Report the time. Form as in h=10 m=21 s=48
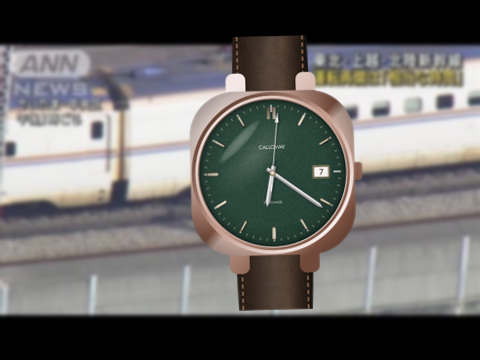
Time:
h=6 m=21 s=1
